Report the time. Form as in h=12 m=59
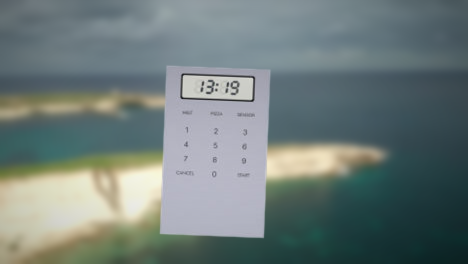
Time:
h=13 m=19
